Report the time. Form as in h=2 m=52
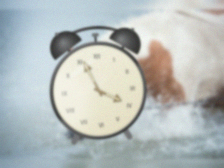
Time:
h=3 m=56
